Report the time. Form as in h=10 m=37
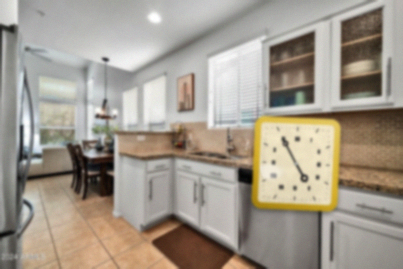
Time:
h=4 m=55
